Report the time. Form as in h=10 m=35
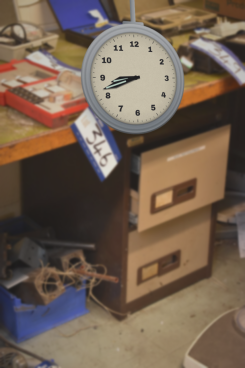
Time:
h=8 m=42
